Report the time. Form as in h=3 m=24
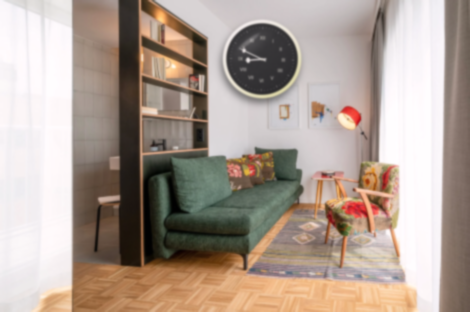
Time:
h=8 m=49
